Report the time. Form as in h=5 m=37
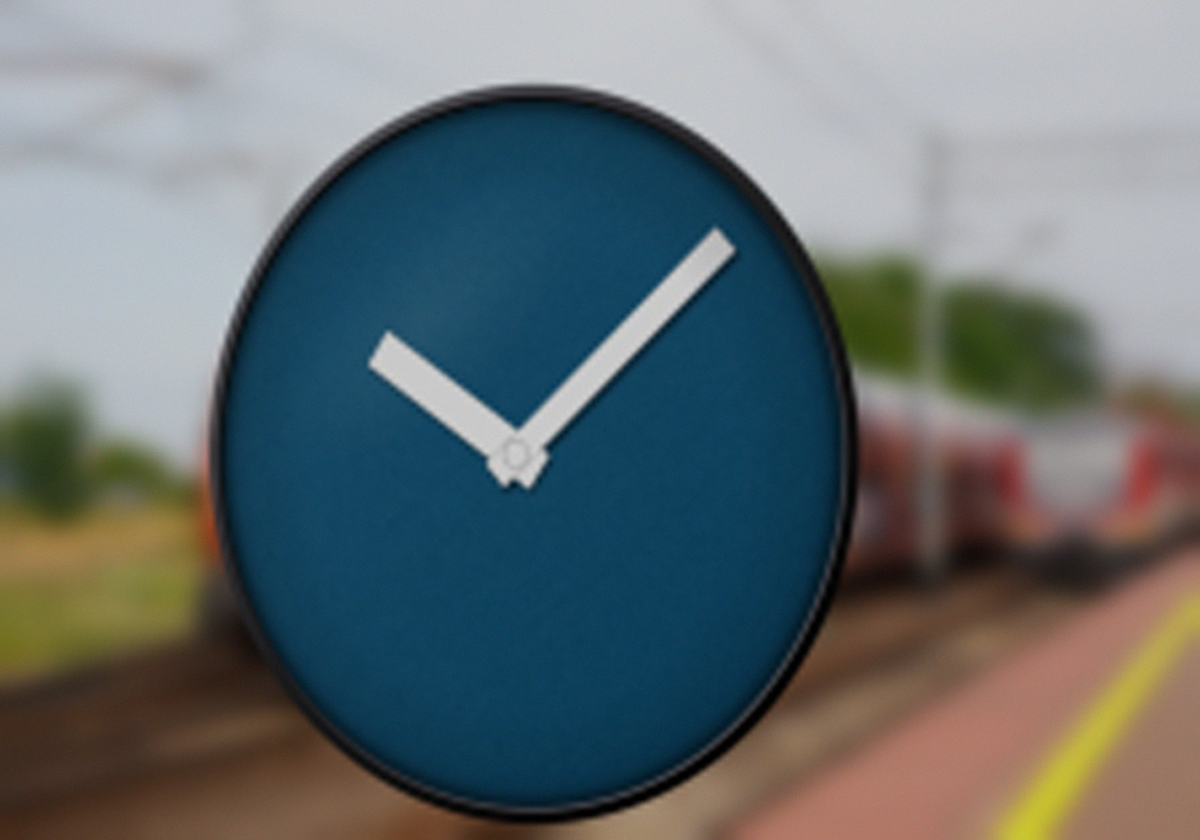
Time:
h=10 m=8
